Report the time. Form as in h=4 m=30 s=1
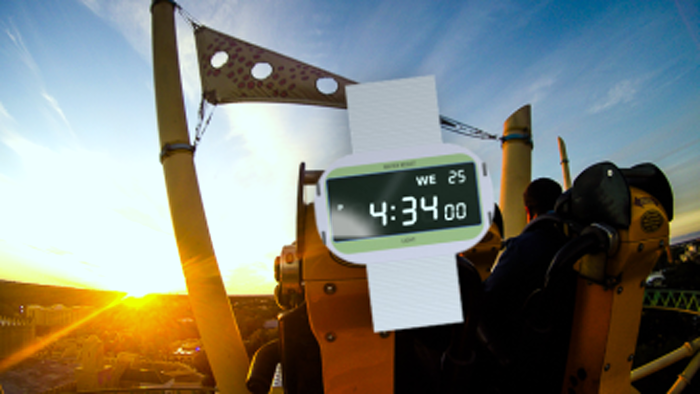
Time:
h=4 m=34 s=0
